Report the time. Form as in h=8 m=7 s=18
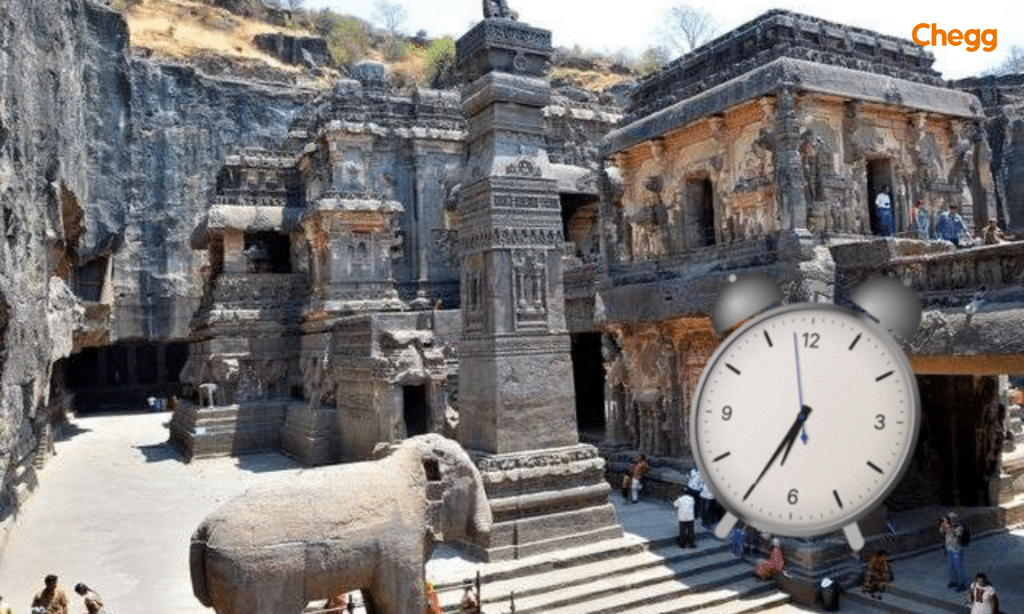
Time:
h=6 m=34 s=58
